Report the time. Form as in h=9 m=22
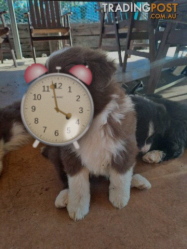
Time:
h=3 m=58
